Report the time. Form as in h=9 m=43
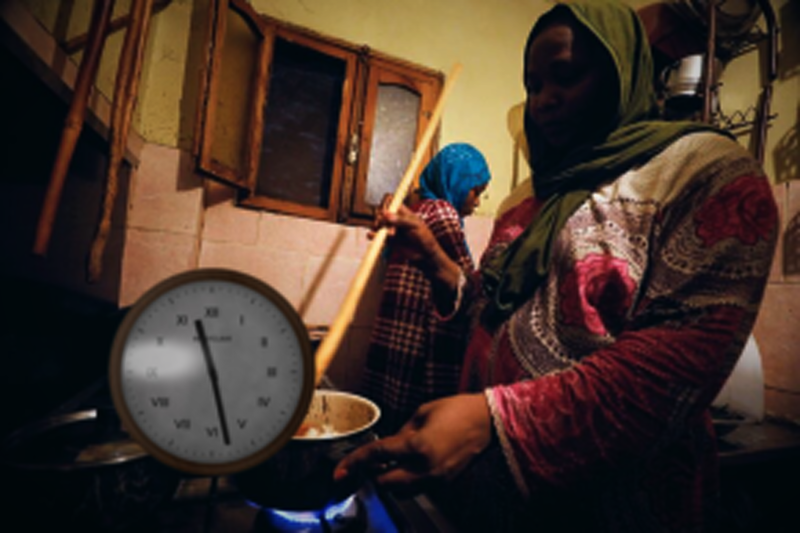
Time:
h=11 m=28
